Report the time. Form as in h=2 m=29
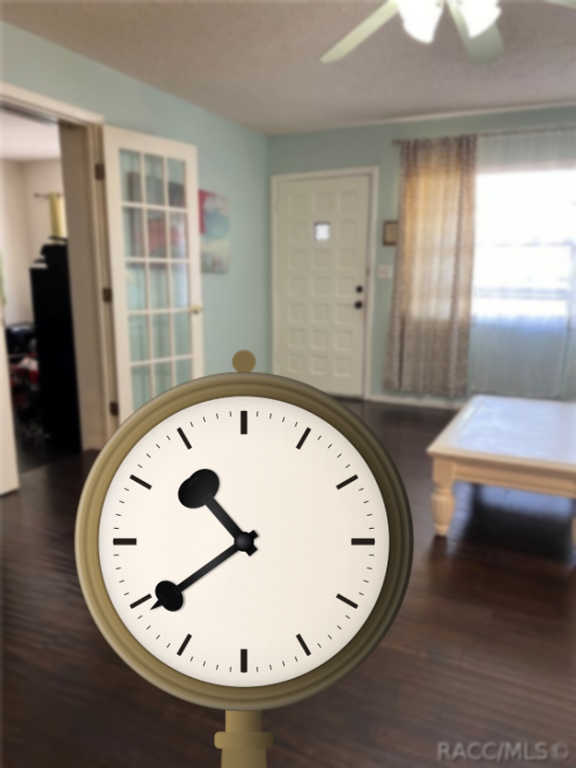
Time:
h=10 m=39
